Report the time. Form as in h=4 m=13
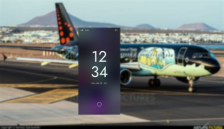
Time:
h=12 m=34
